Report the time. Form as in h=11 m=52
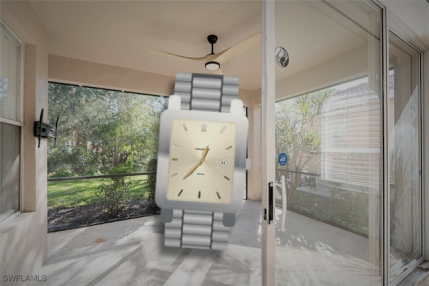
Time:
h=12 m=37
